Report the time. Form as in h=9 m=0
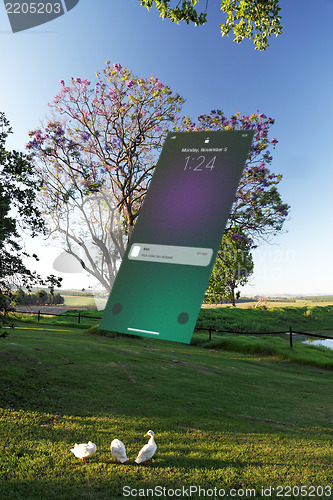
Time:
h=1 m=24
